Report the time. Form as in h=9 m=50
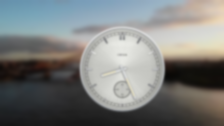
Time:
h=8 m=26
